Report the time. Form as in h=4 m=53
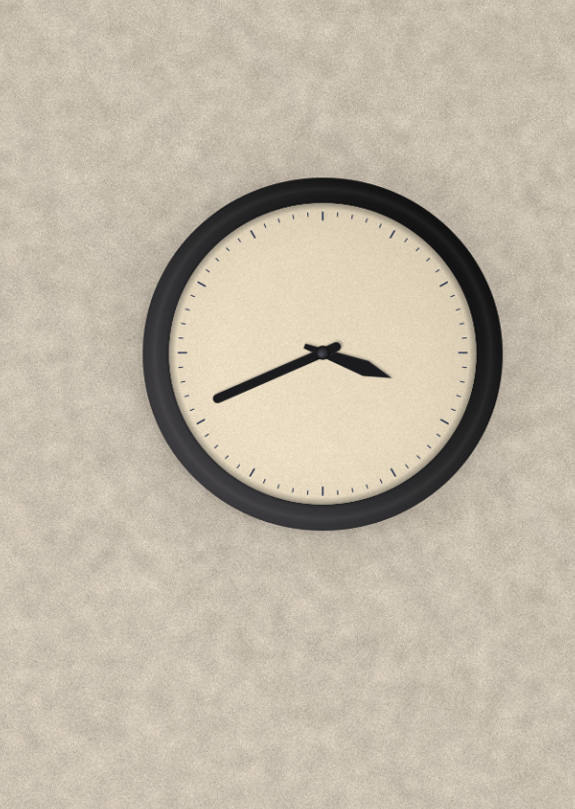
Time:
h=3 m=41
